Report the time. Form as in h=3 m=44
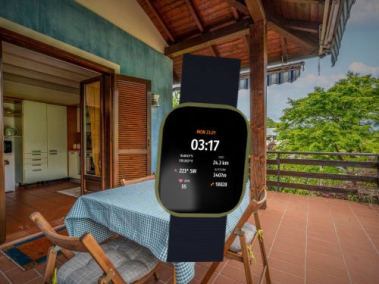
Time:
h=3 m=17
